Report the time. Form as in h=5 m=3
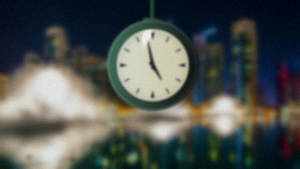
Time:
h=4 m=58
